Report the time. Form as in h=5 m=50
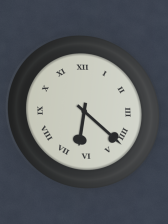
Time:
h=6 m=22
